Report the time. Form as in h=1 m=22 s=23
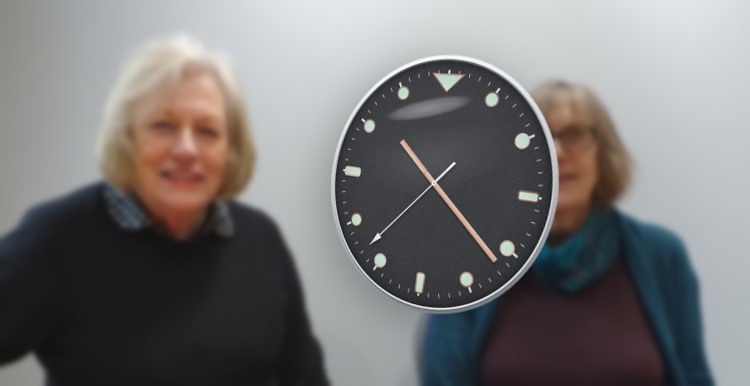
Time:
h=10 m=21 s=37
